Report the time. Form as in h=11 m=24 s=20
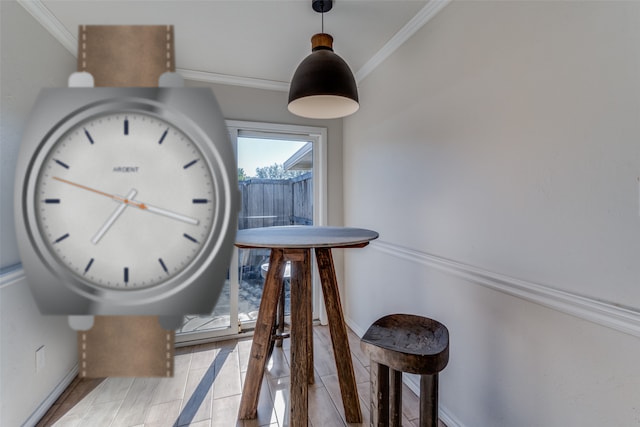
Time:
h=7 m=17 s=48
